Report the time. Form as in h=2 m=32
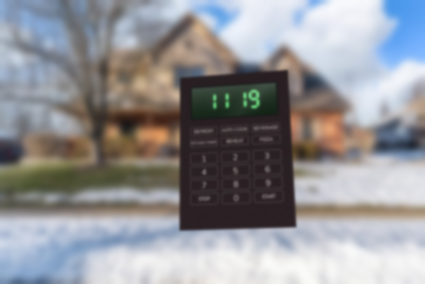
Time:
h=11 m=19
